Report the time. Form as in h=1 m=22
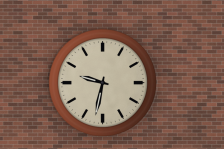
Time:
h=9 m=32
